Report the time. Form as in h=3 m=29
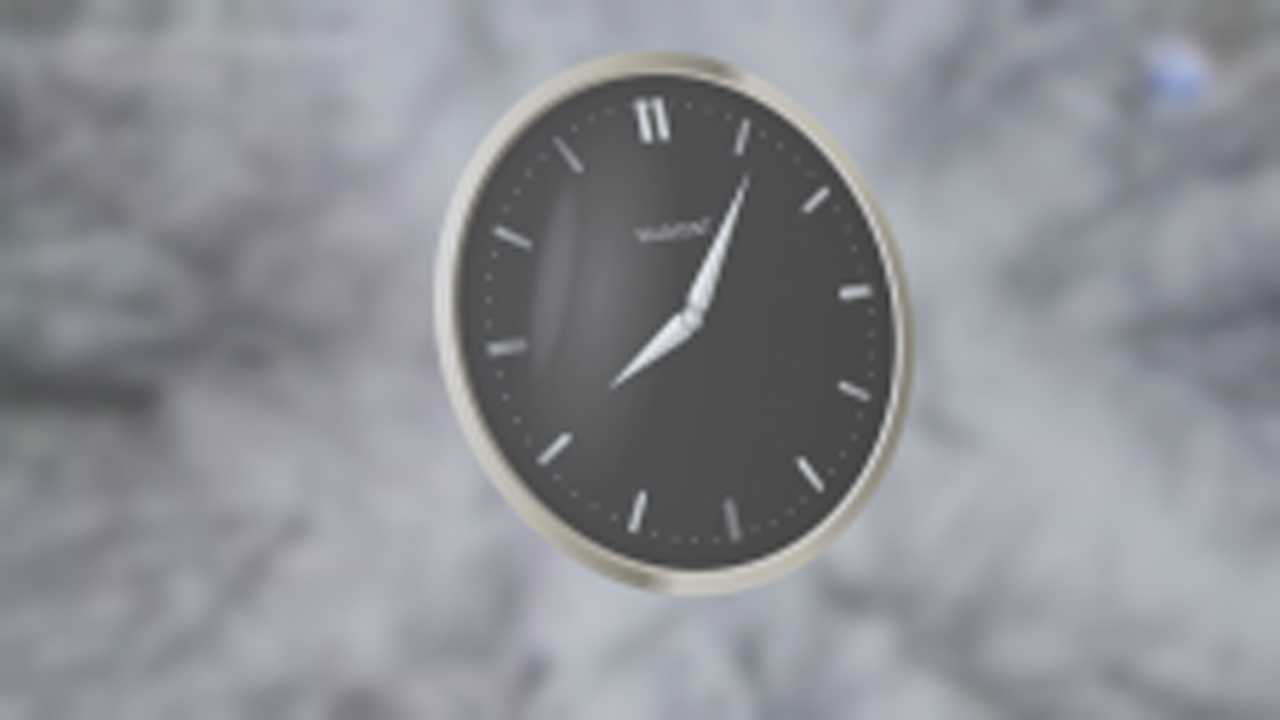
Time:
h=8 m=6
